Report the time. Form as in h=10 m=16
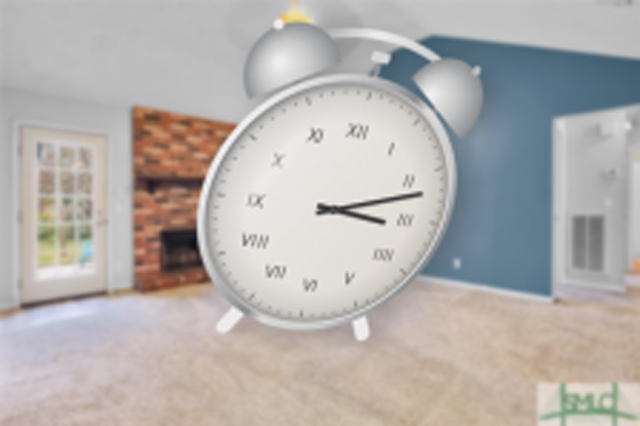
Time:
h=3 m=12
